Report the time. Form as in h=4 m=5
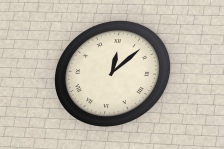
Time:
h=12 m=7
